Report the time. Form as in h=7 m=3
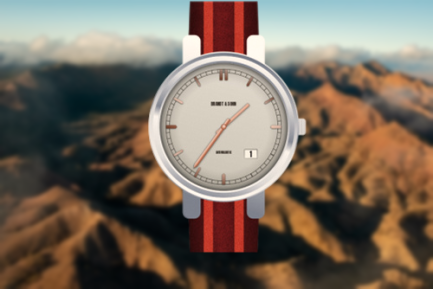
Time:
h=1 m=36
